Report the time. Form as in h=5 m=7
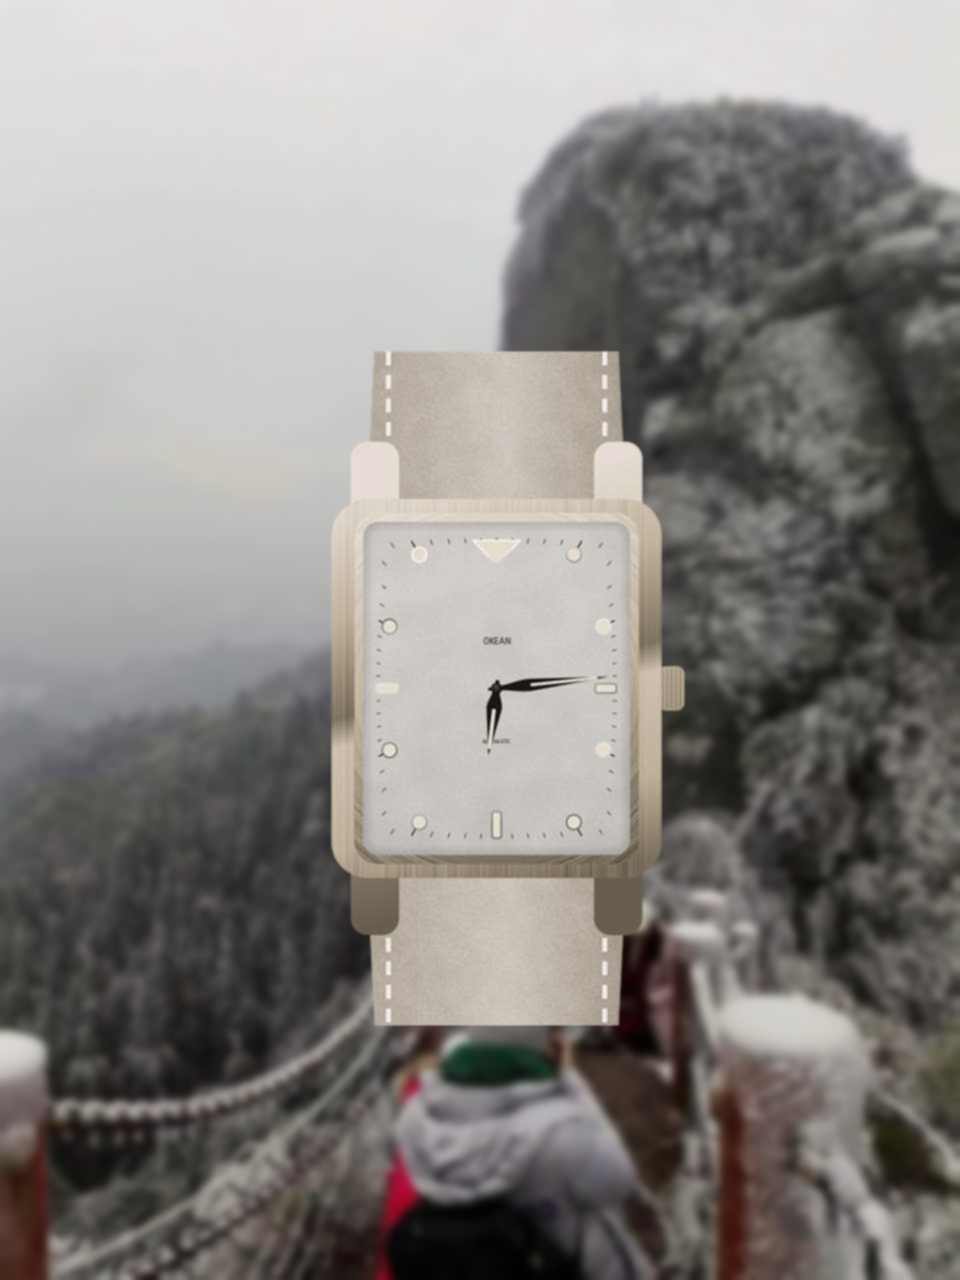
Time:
h=6 m=14
